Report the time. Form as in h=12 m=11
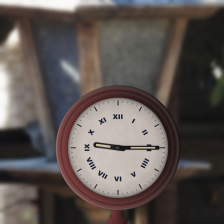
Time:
h=9 m=15
